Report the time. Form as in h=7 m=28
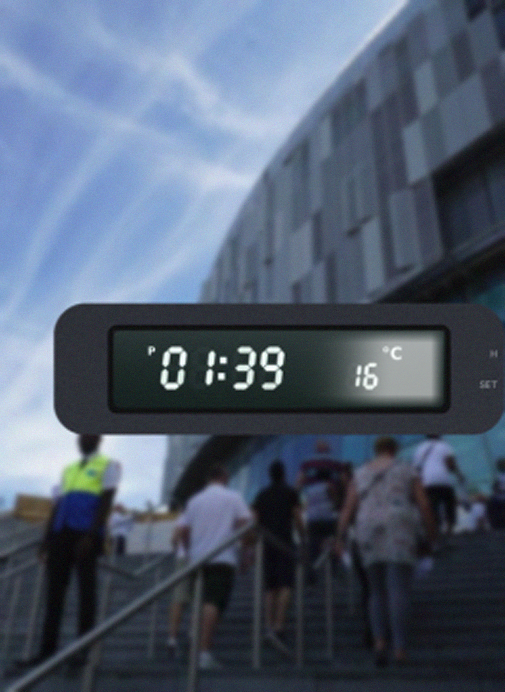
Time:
h=1 m=39
